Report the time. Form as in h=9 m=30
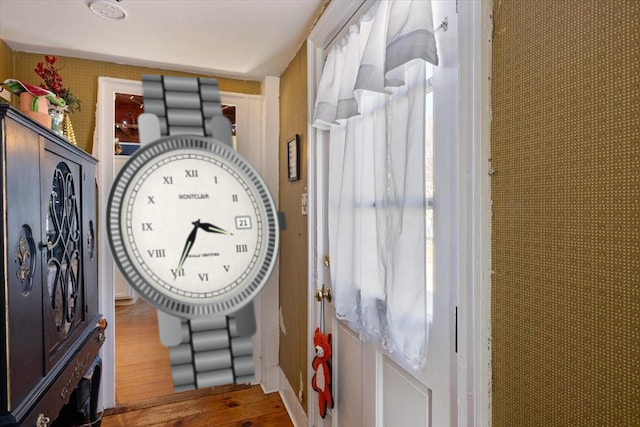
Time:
h=3 m=35
